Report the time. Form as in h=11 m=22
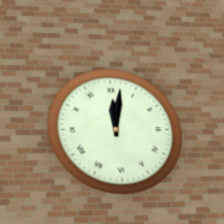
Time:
h=12 m=2
